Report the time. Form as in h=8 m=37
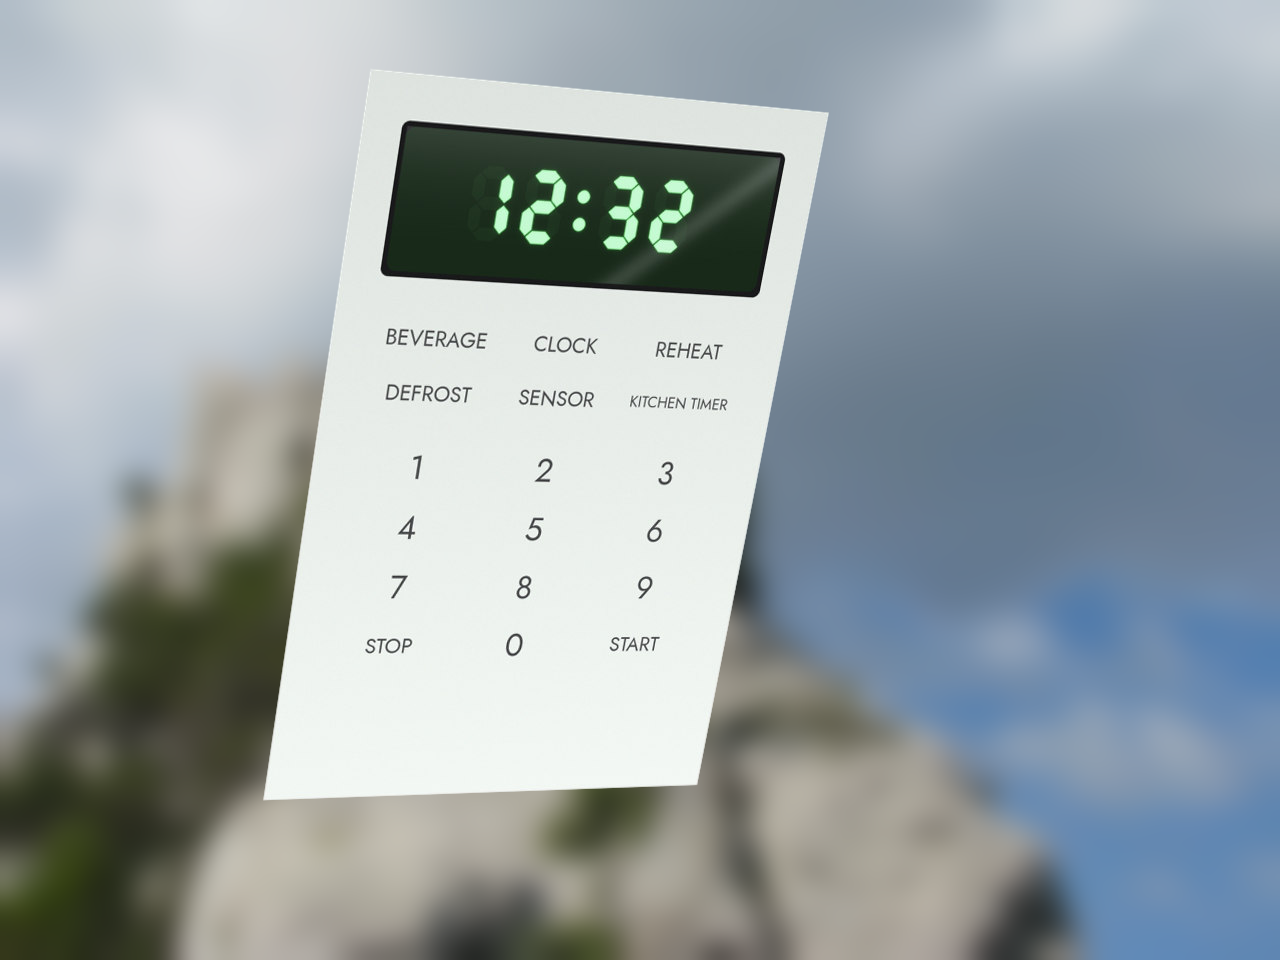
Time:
h=12 m=32
